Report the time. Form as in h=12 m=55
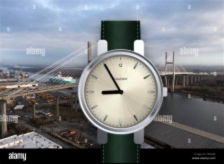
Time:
h=8 m=55
